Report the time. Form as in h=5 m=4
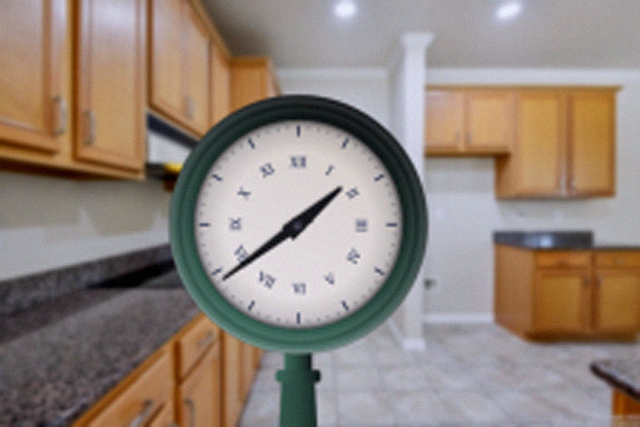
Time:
h=1 m=39
